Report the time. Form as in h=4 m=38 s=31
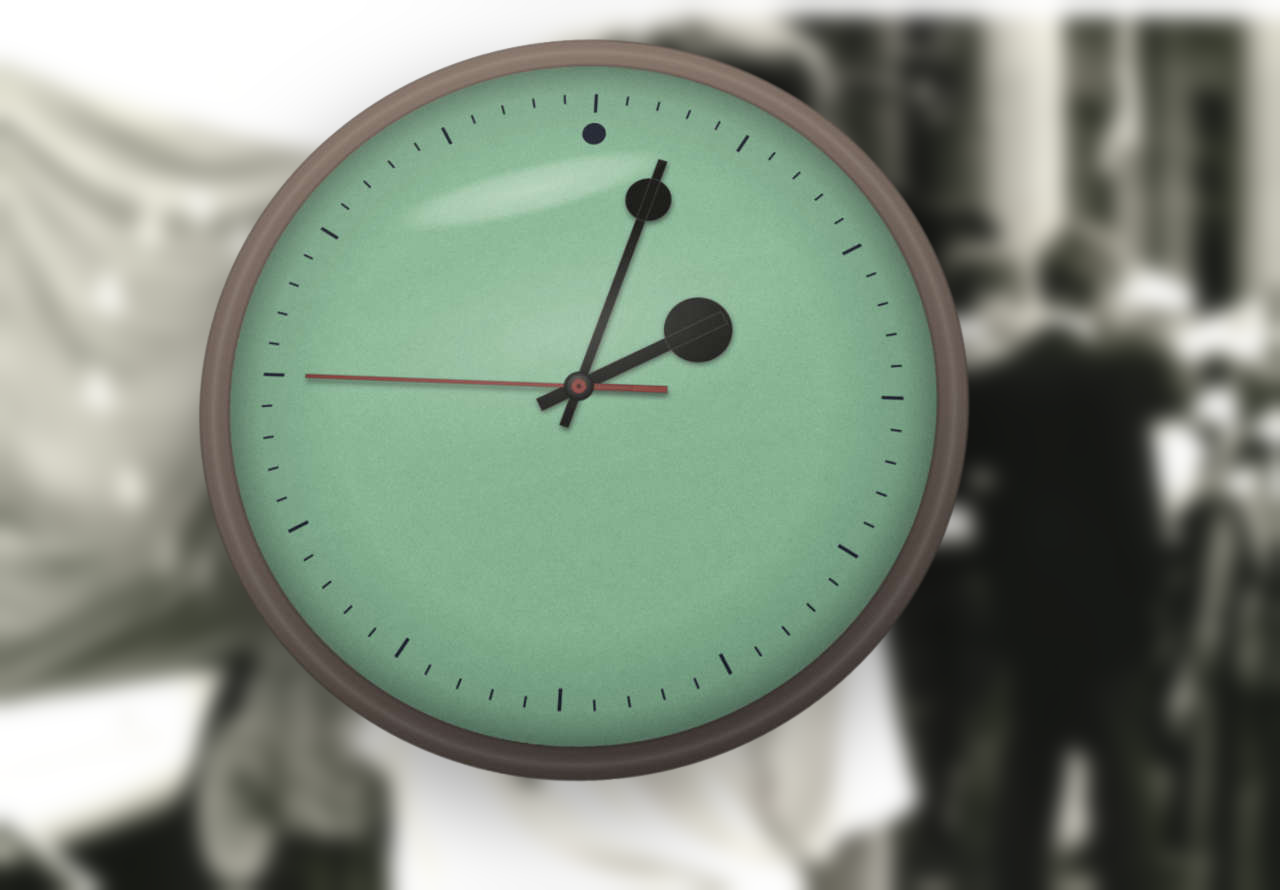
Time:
h=2 m=2 s=45
